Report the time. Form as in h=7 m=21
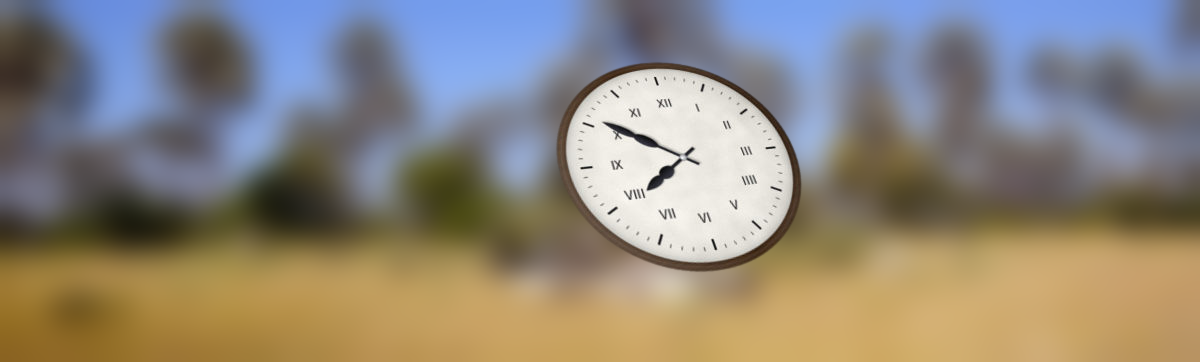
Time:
h=7 m=51
